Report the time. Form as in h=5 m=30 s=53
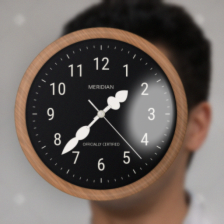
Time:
h=1 m=37 s=23
